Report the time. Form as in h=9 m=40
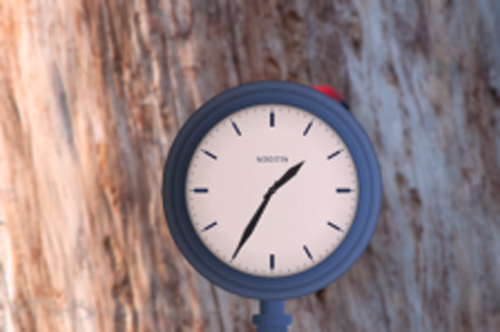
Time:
h=1 m=35
